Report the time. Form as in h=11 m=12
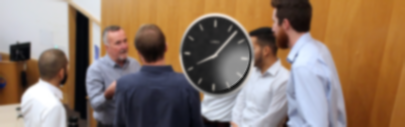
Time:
h=8 m=7
